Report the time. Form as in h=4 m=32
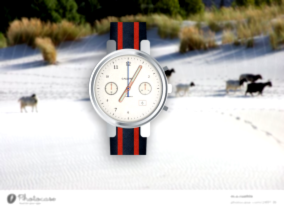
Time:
h=7 m=5
